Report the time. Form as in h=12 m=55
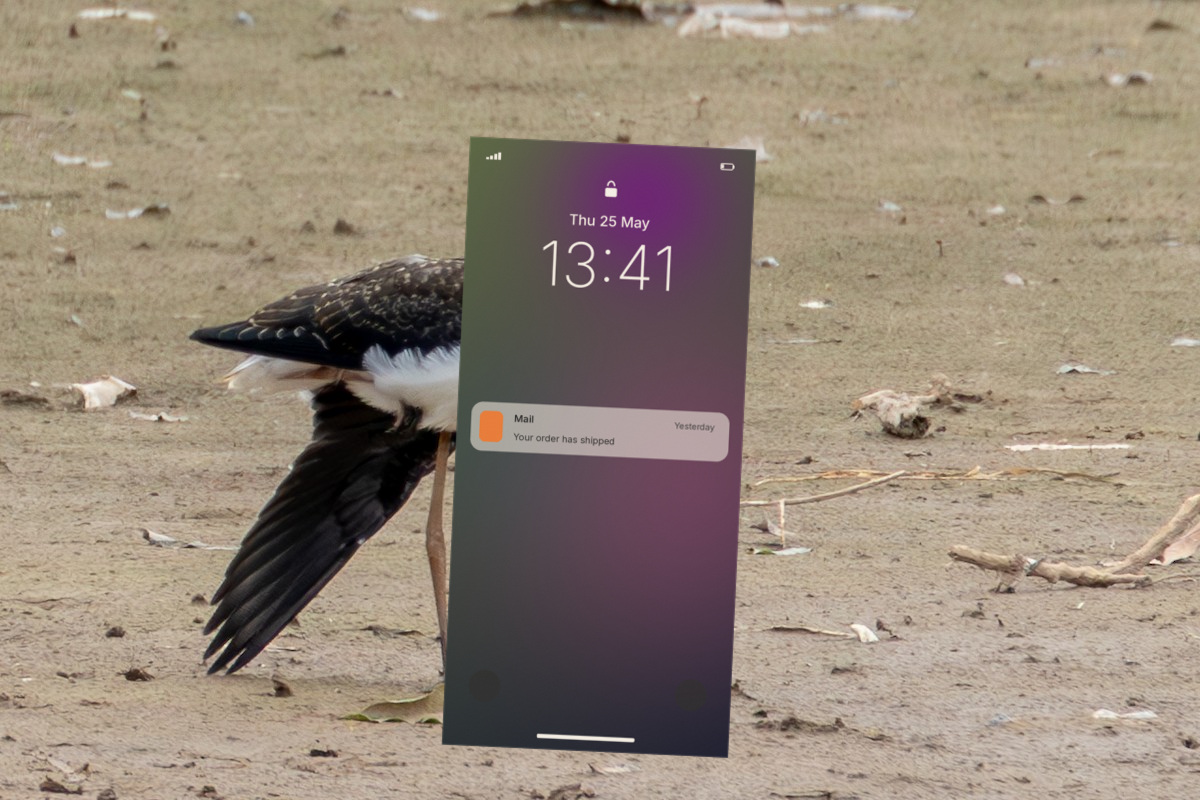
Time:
h=13 m=41
